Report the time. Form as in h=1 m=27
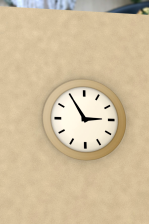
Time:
h=2 m=55
